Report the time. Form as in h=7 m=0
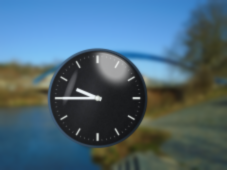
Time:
h=9 m=45
